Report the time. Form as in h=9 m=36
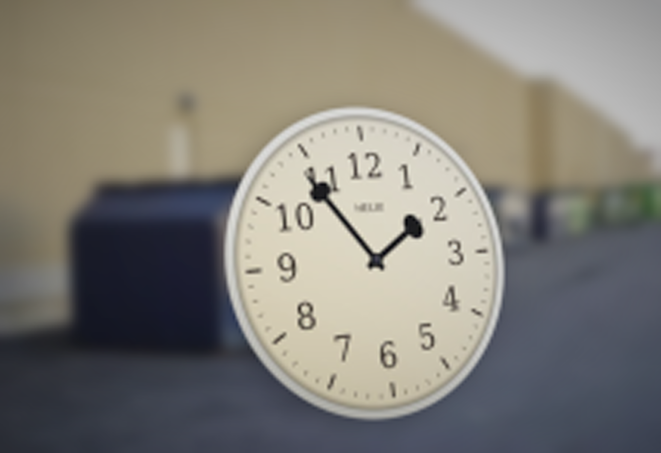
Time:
h=1 m=54
